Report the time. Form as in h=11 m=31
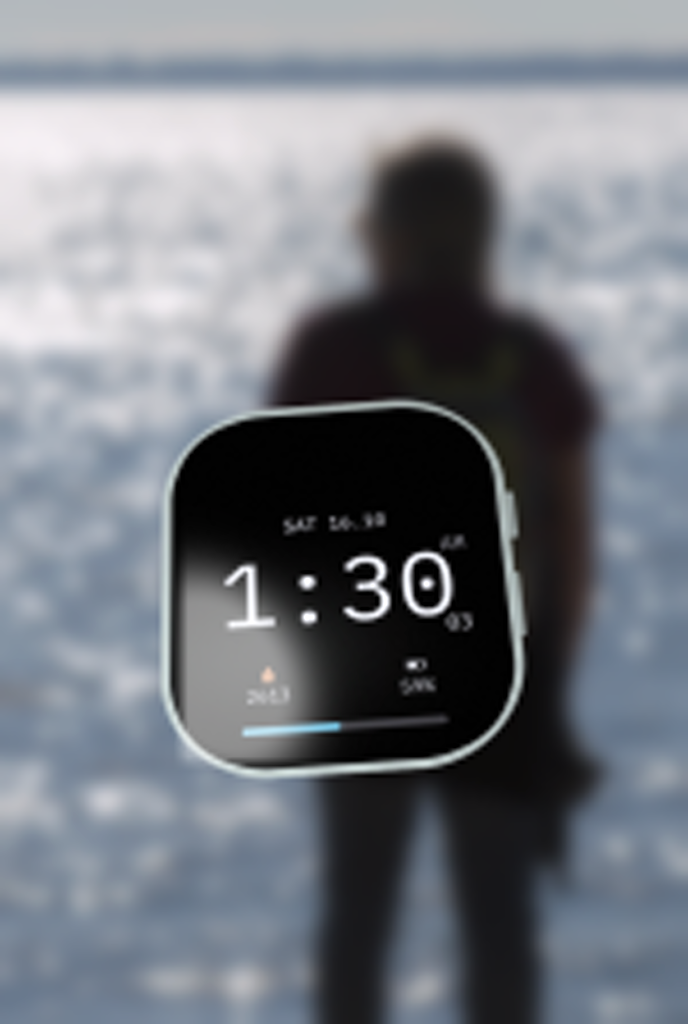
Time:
h=1 m=30
